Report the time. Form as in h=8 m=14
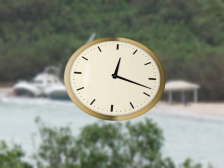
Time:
h=12 m=18
